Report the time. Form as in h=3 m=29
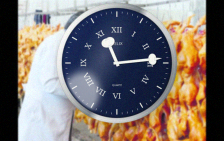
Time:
h=11 m=14
